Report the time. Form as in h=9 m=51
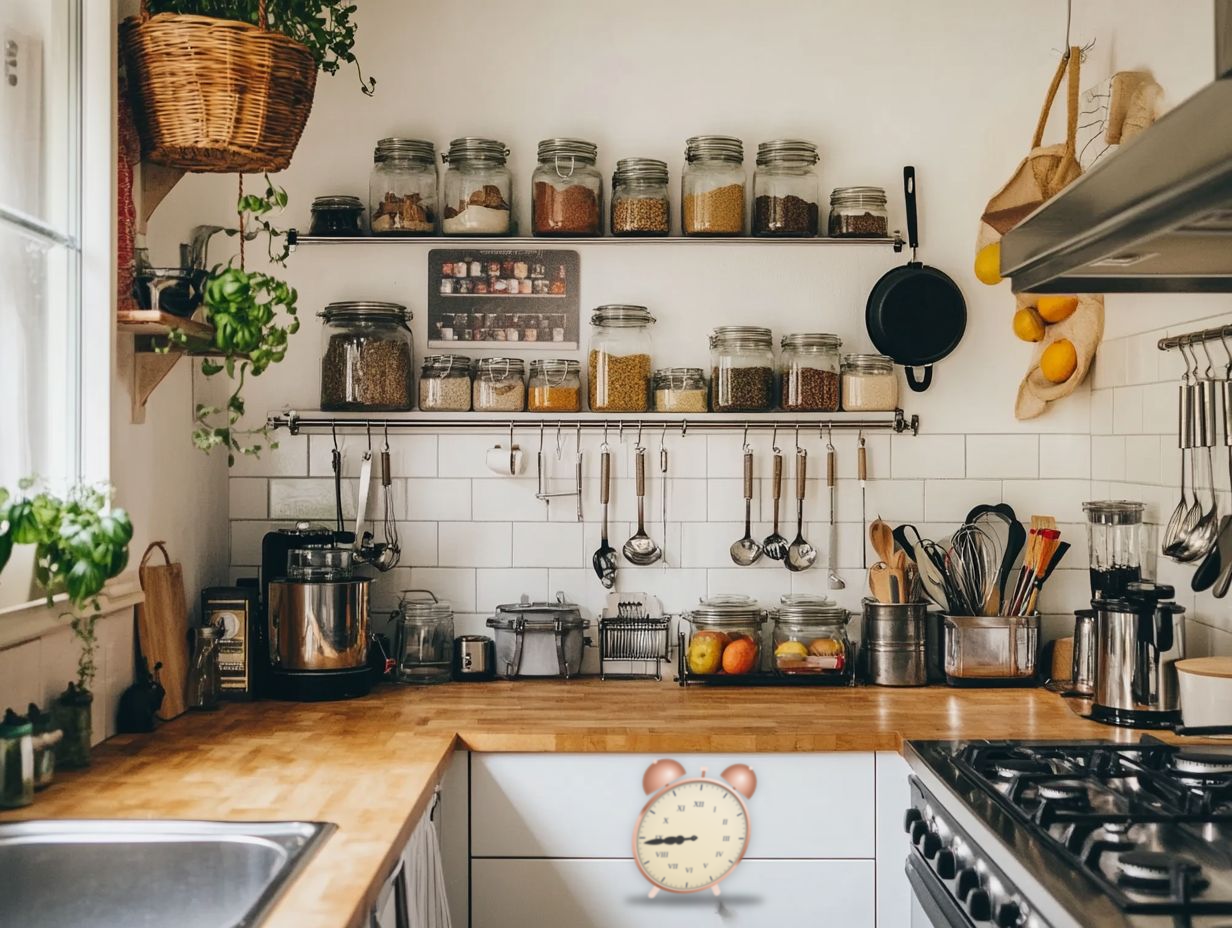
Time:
h=8 m=44
